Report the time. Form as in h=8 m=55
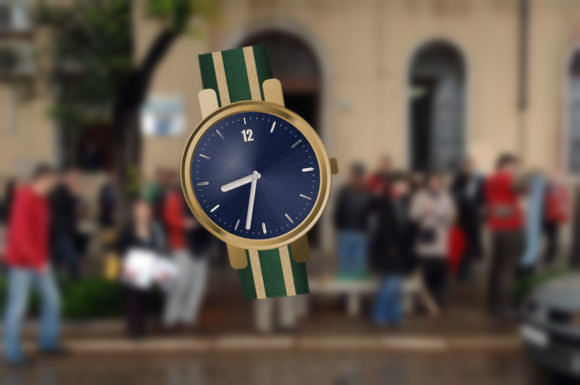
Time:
h=8 m=33
